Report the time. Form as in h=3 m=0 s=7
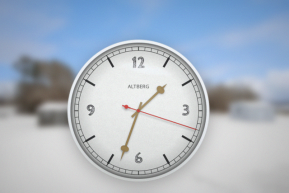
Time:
h=1 m=33 s=18
